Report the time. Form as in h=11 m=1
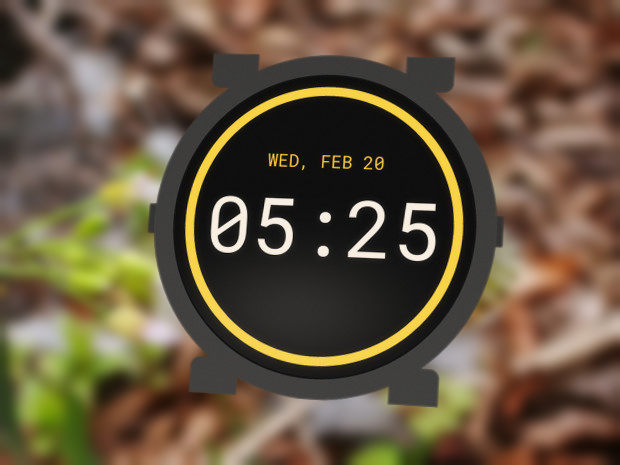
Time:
h=5 m=25
